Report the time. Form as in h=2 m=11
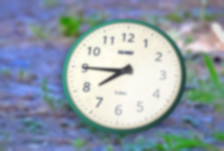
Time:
h=7 m=45
